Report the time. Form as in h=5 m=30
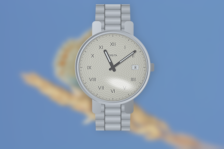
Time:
h=11 m=9
